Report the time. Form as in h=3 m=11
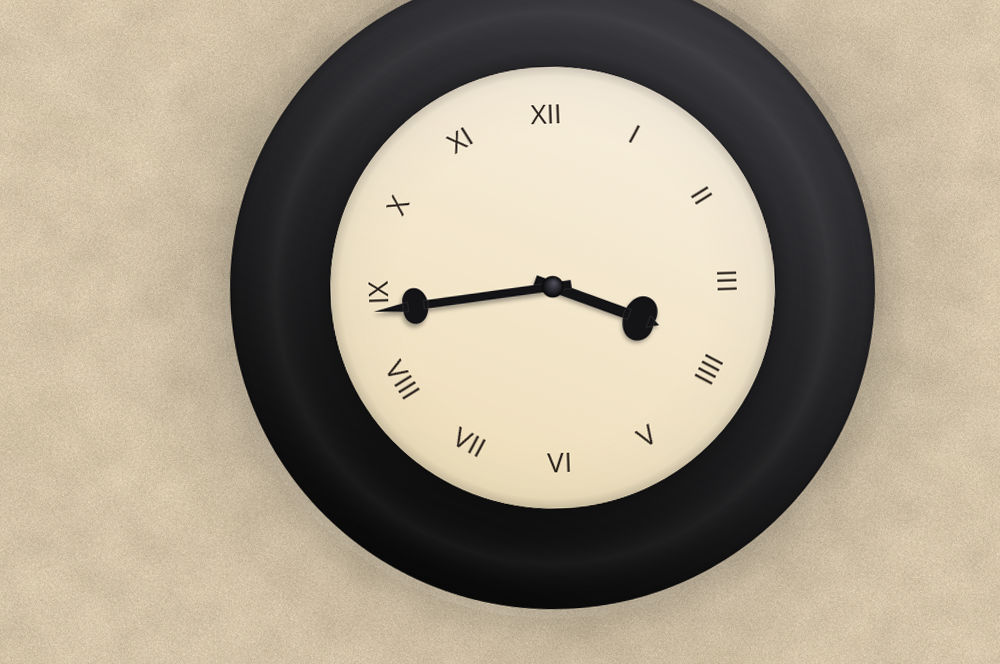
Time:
h=3 m=44
